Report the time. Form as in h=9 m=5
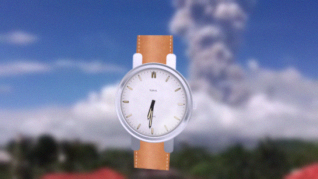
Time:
h=6 m=31
